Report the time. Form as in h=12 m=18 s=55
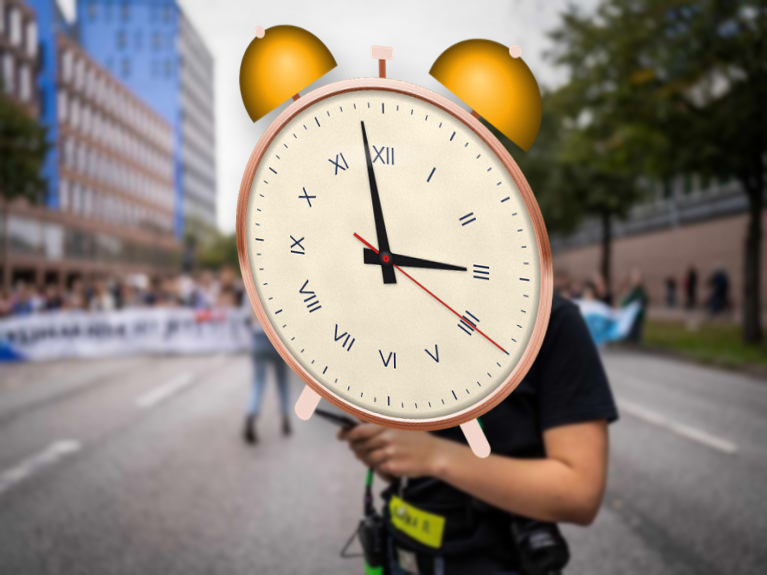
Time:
h=2 m=58 s=20
